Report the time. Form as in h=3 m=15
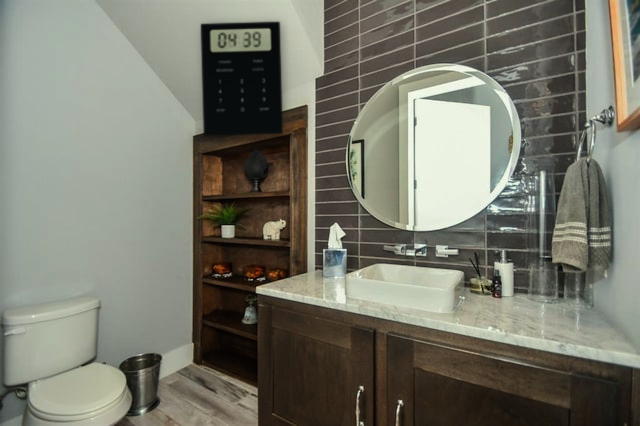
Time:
h=4 m=39
